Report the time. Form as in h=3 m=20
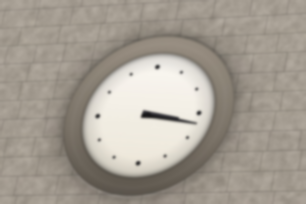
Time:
h=3 m=17
